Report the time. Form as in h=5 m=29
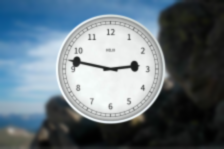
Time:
h=2 m=47
